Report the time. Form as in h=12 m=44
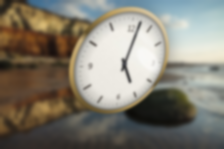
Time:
h=5 m=2
